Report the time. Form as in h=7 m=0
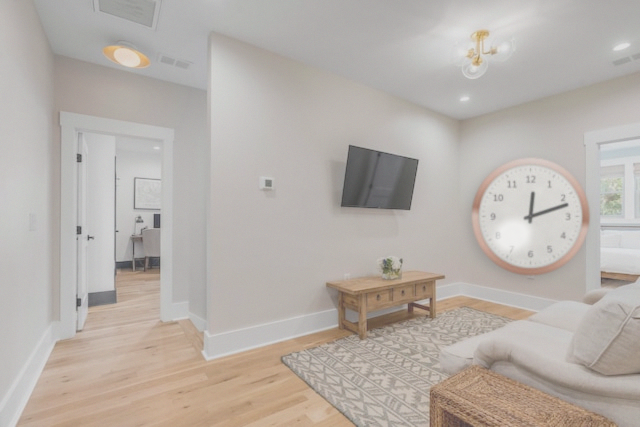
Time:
h=12 m=12
